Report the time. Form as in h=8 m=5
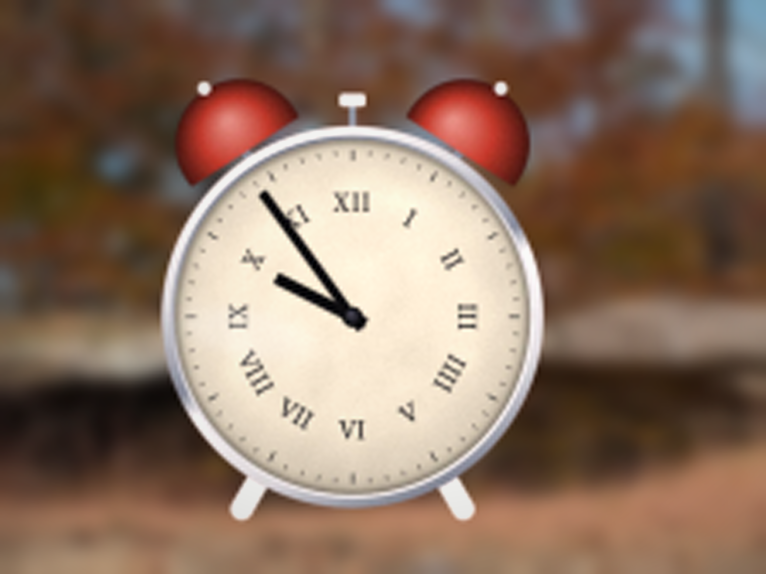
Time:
h=9 m=54
